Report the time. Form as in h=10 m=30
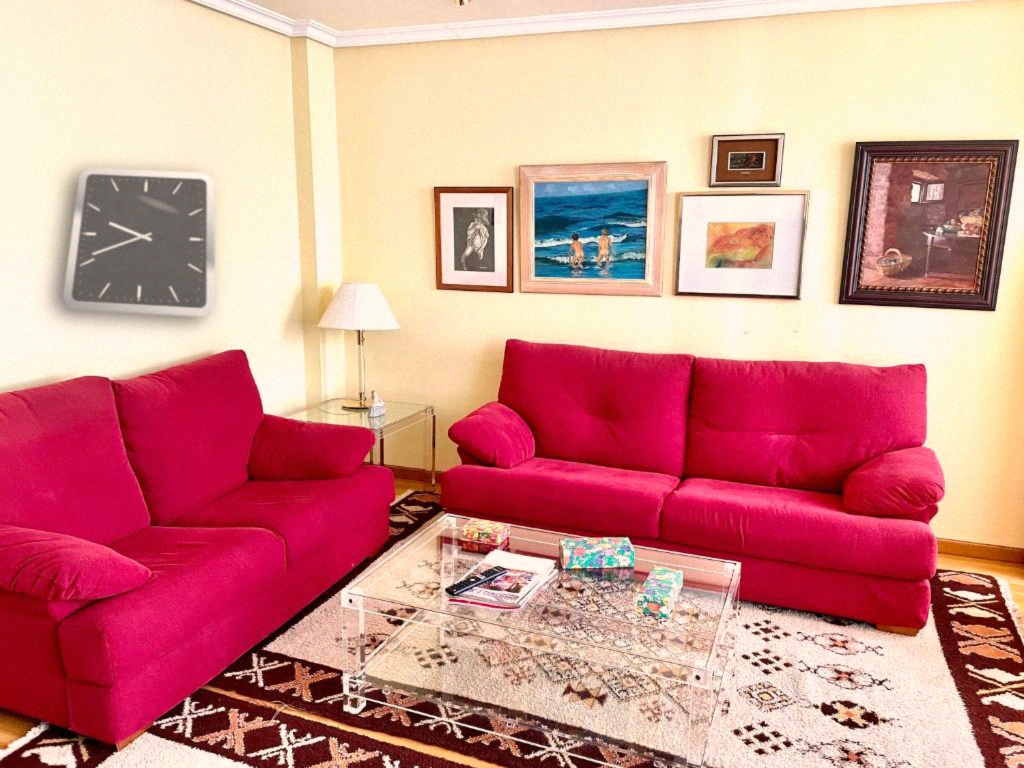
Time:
h=9 m=41
